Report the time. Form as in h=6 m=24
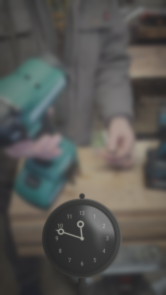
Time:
h=11 m=48
